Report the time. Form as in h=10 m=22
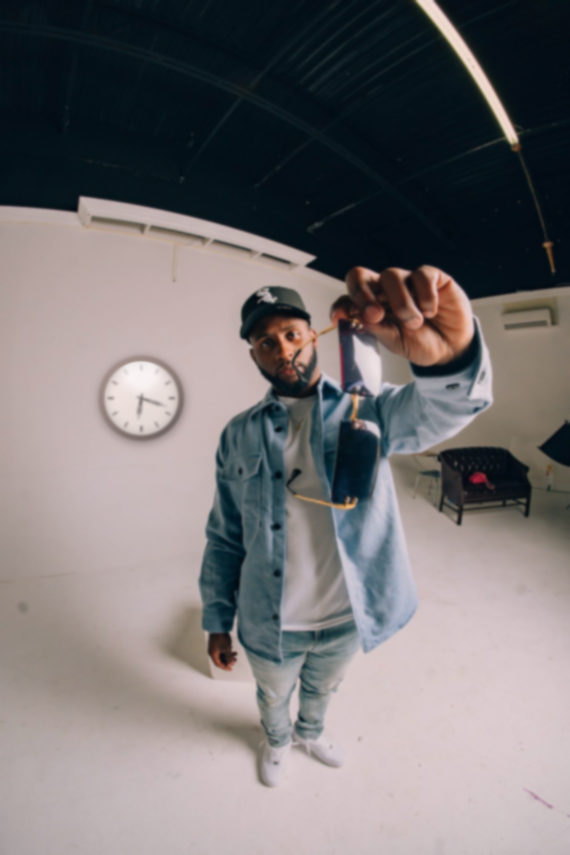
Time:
h=6 m=18
